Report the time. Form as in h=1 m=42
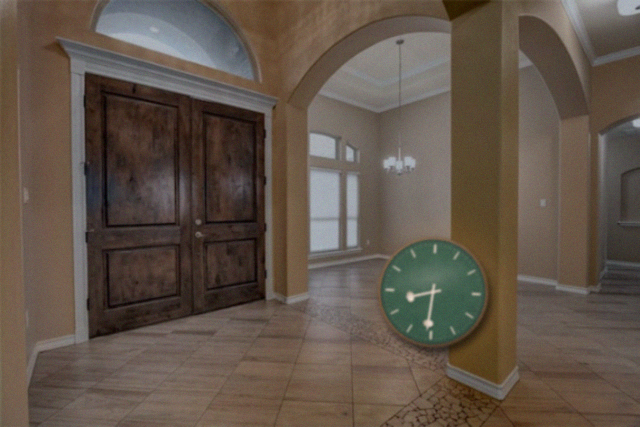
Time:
h=8 m=31
